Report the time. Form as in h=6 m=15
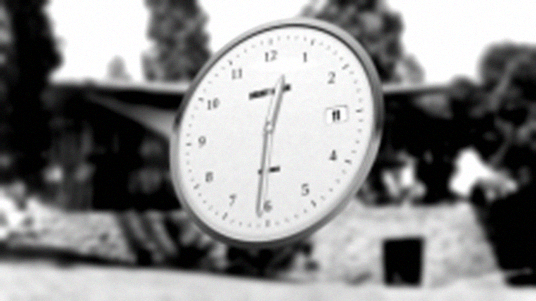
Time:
h=12 m=31
